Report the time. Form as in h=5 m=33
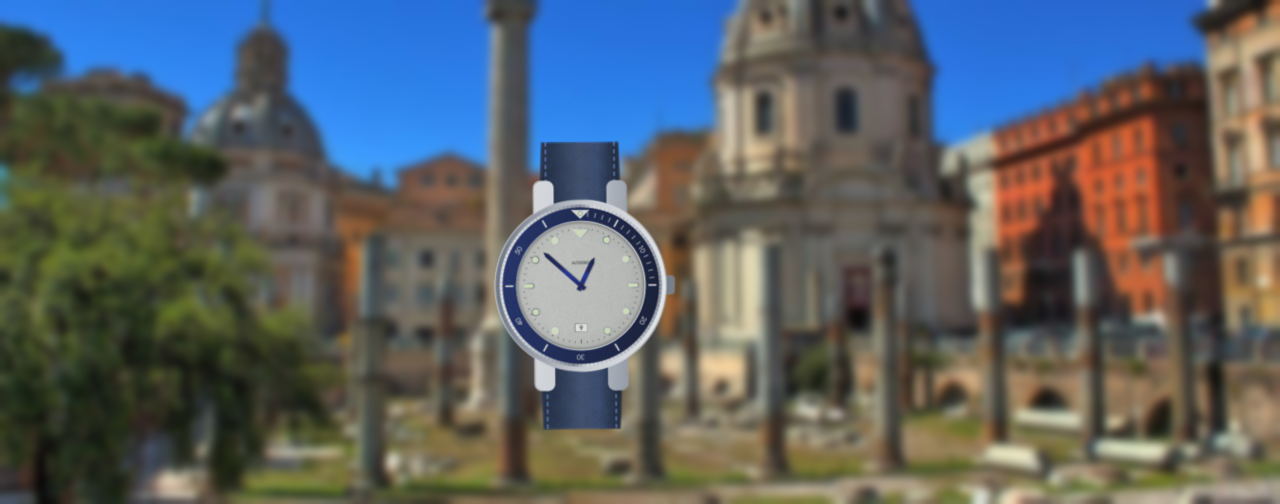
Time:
h=12 m=52
